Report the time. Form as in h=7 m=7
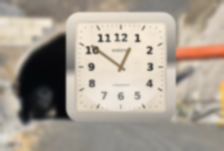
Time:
h=12 m=51
